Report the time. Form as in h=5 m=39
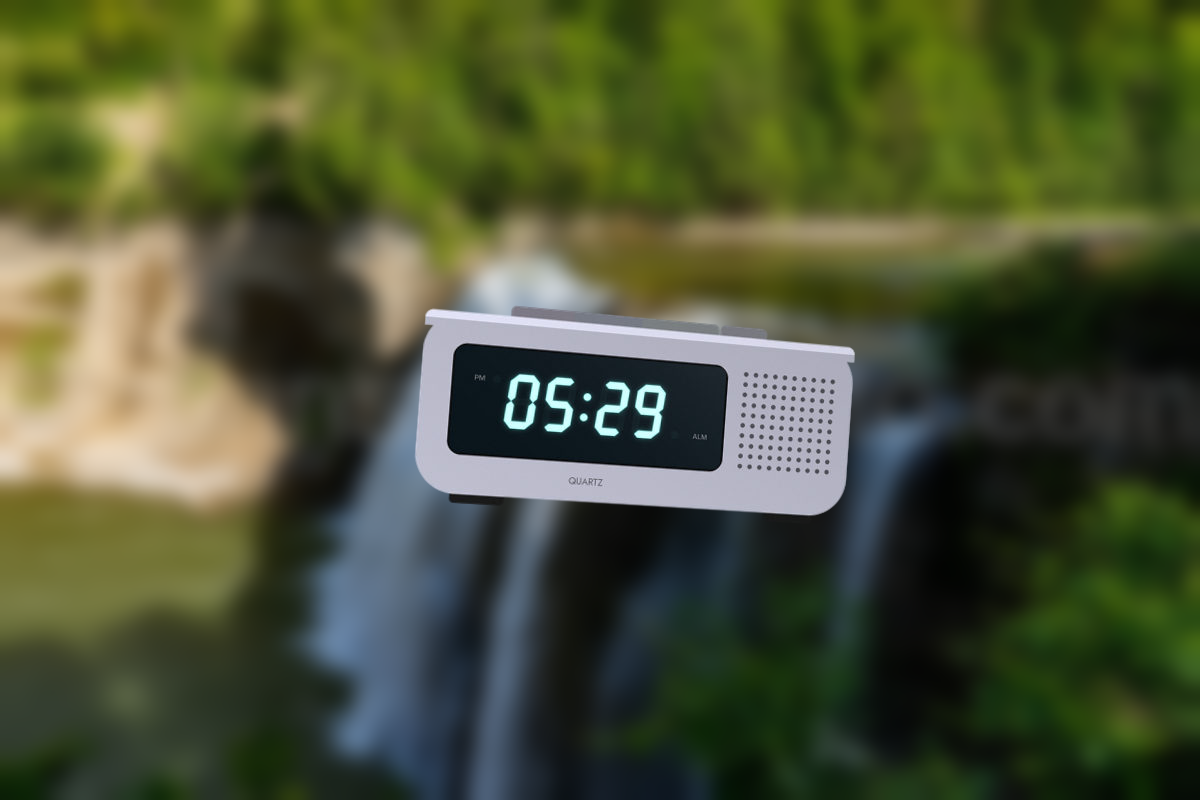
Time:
h=5 m=29
